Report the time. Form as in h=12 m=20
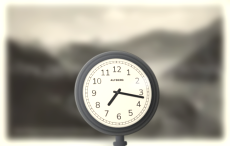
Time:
h=7 m=17
